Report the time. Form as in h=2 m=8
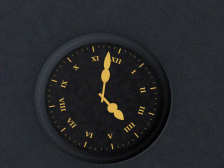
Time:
h=3 m=58
